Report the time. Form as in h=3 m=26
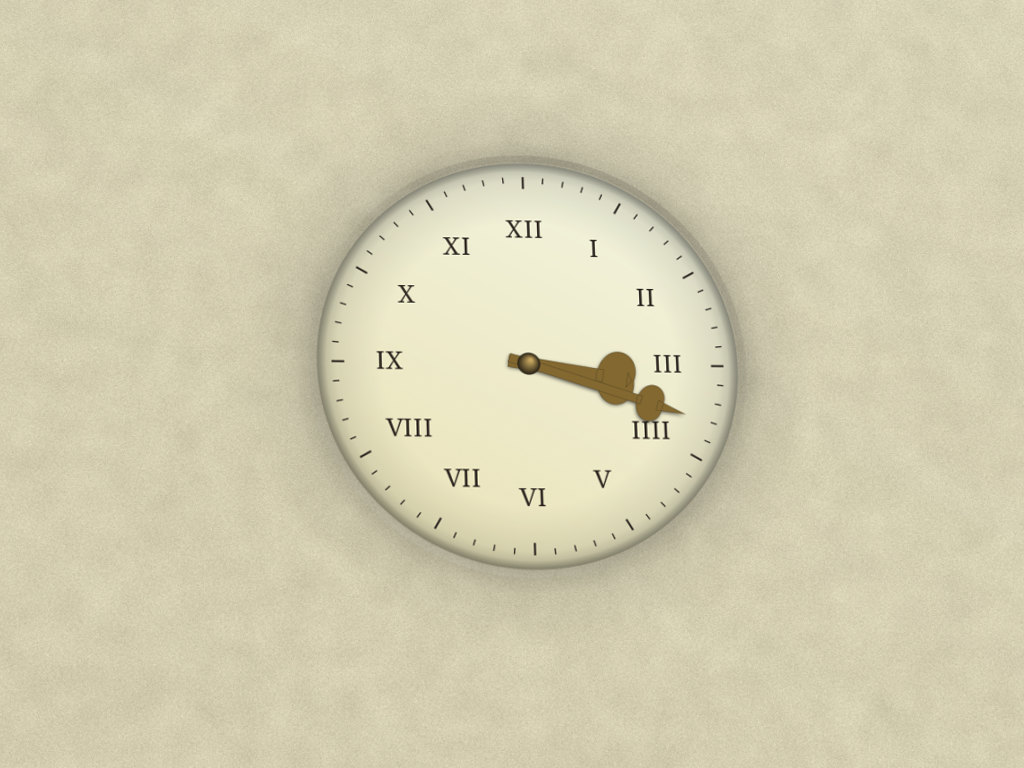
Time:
h=3 m=18
